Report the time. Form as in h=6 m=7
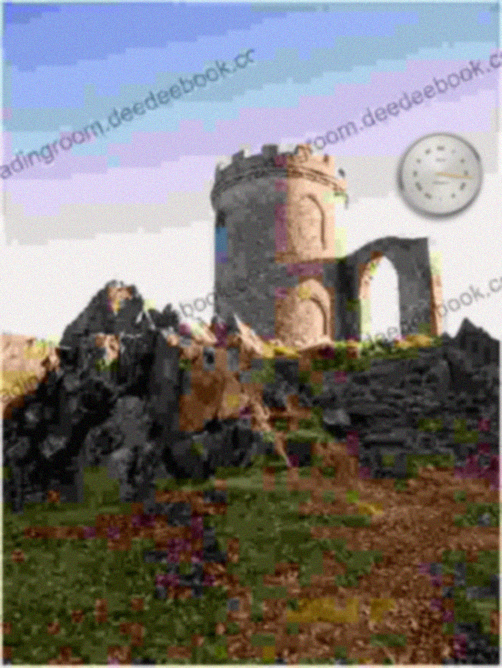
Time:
h=3 m=16
